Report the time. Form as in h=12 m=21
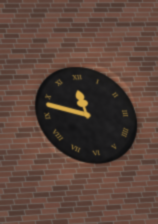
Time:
h=11 m=48
